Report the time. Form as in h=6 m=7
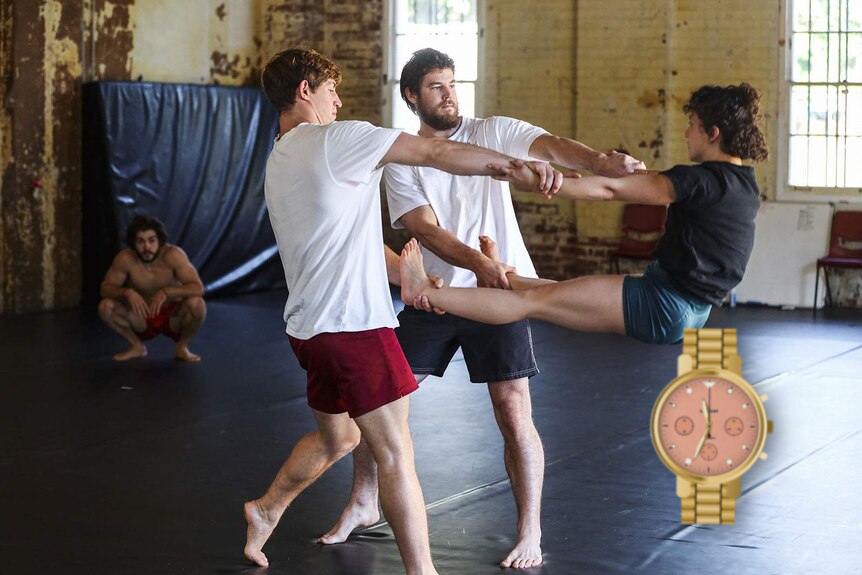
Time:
h=11 m=34
